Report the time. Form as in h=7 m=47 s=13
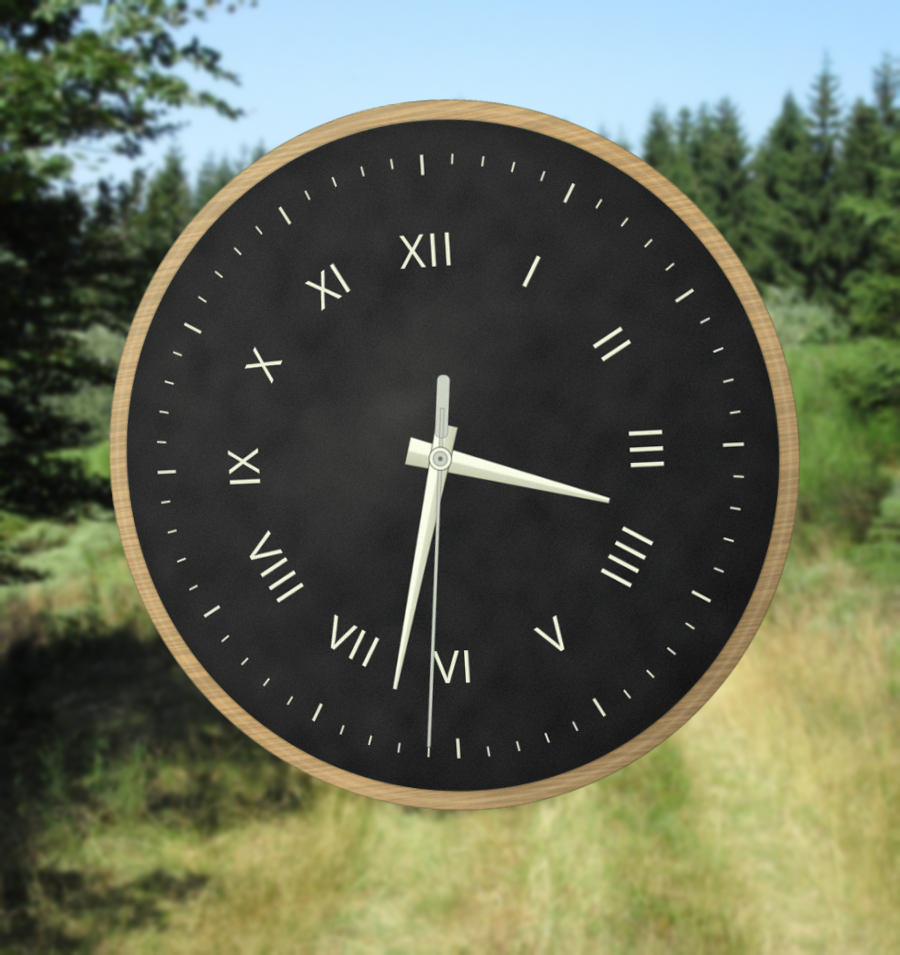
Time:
h=3 m=32 s=31
